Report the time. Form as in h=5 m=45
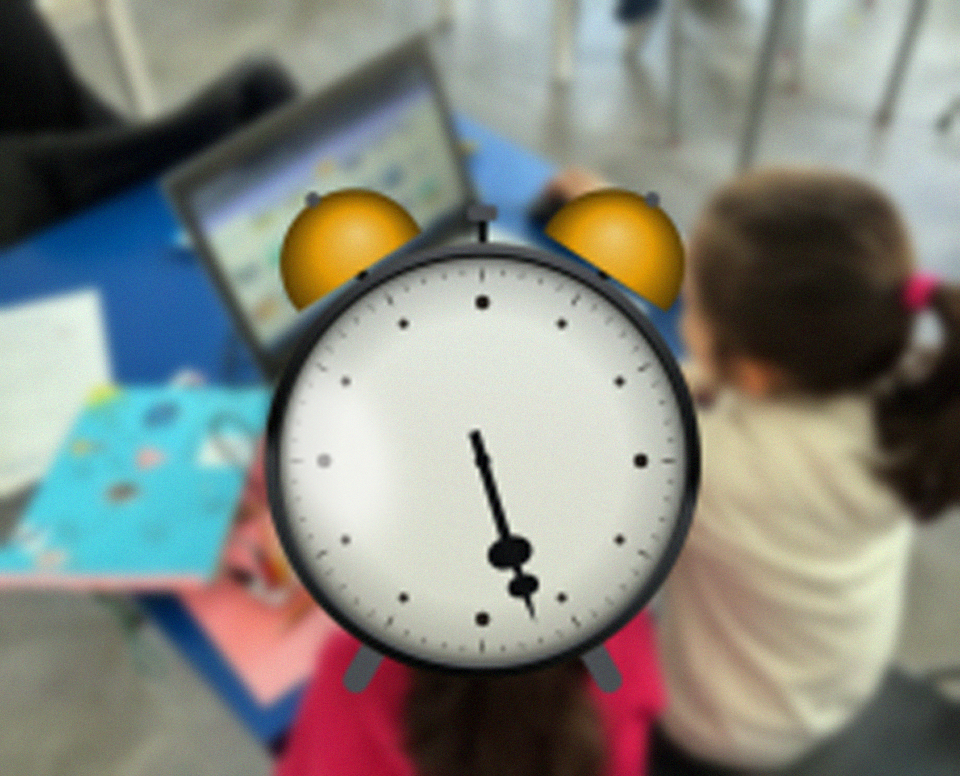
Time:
h=5 m=27
